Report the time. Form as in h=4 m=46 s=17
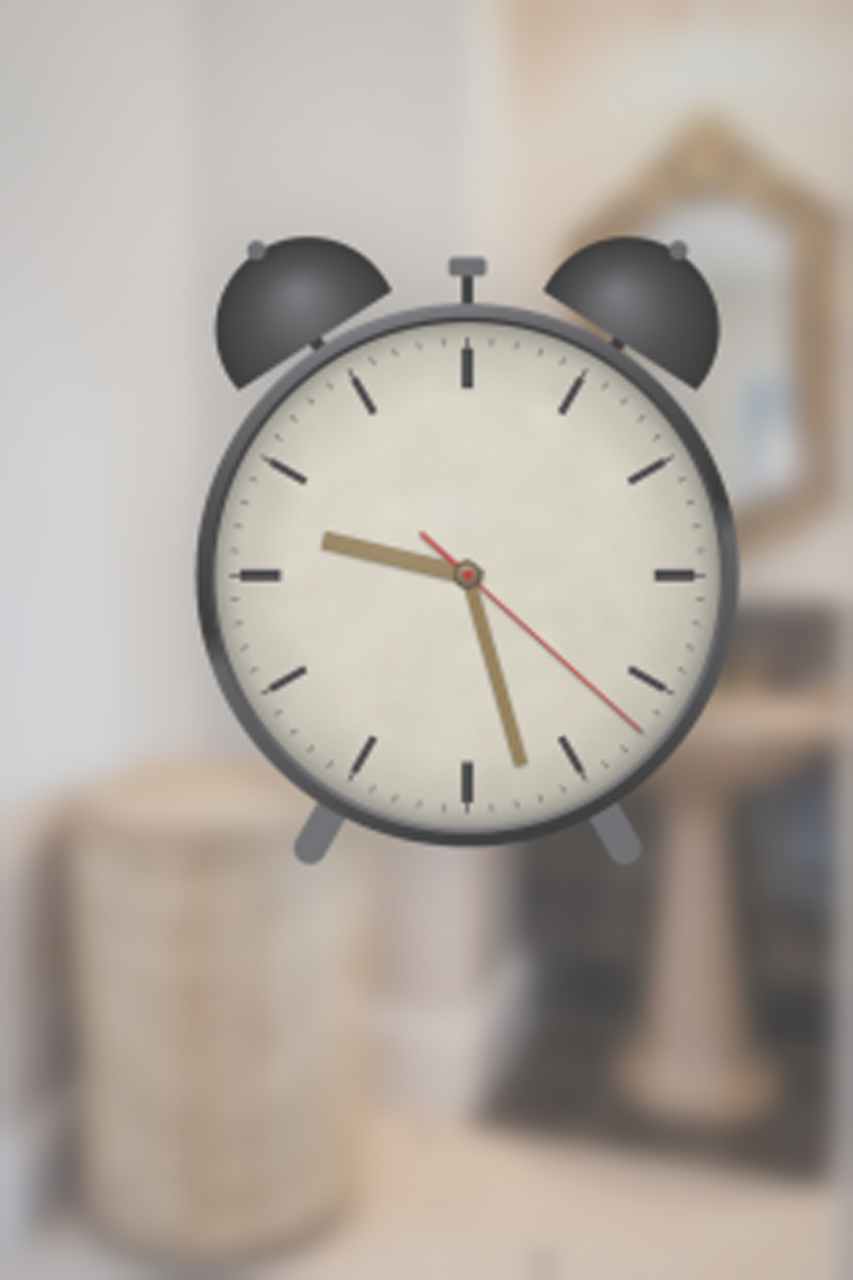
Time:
h=9 m=27 s=22
